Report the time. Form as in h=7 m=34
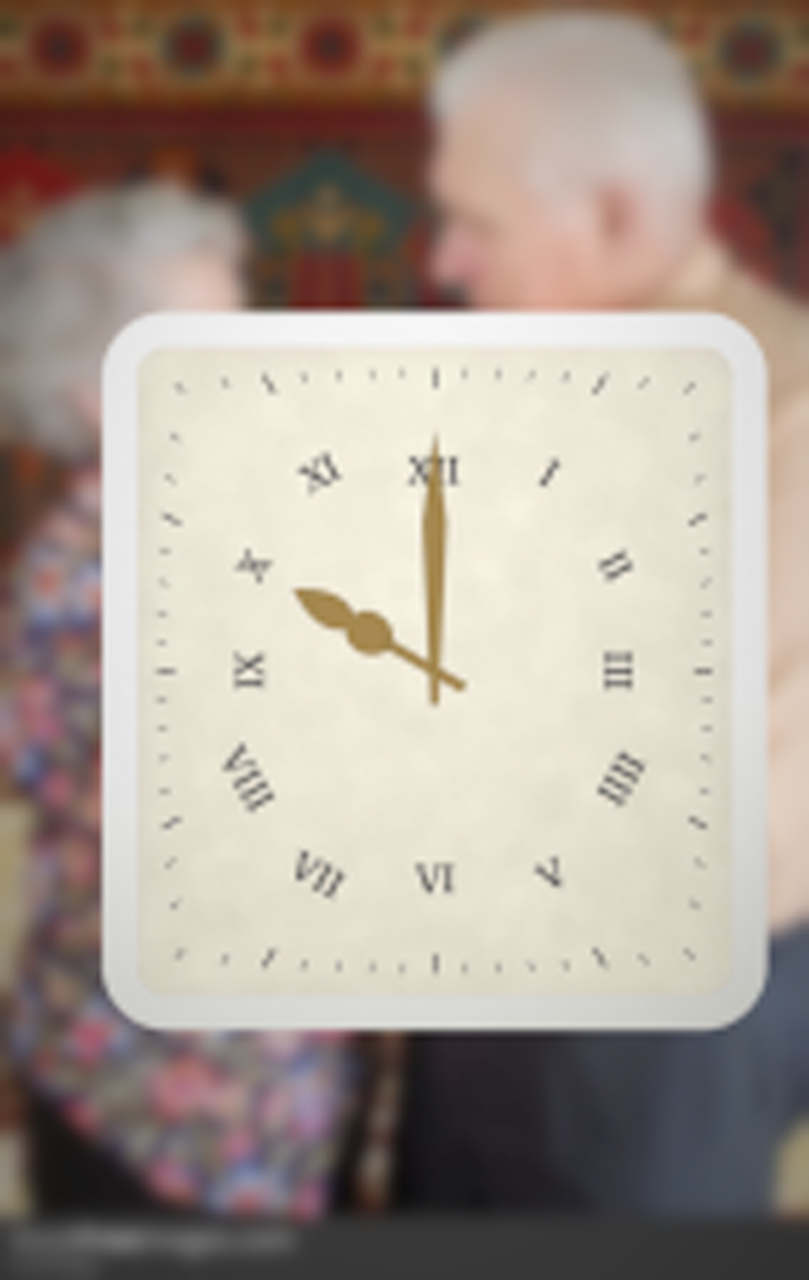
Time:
h=10 m=0
